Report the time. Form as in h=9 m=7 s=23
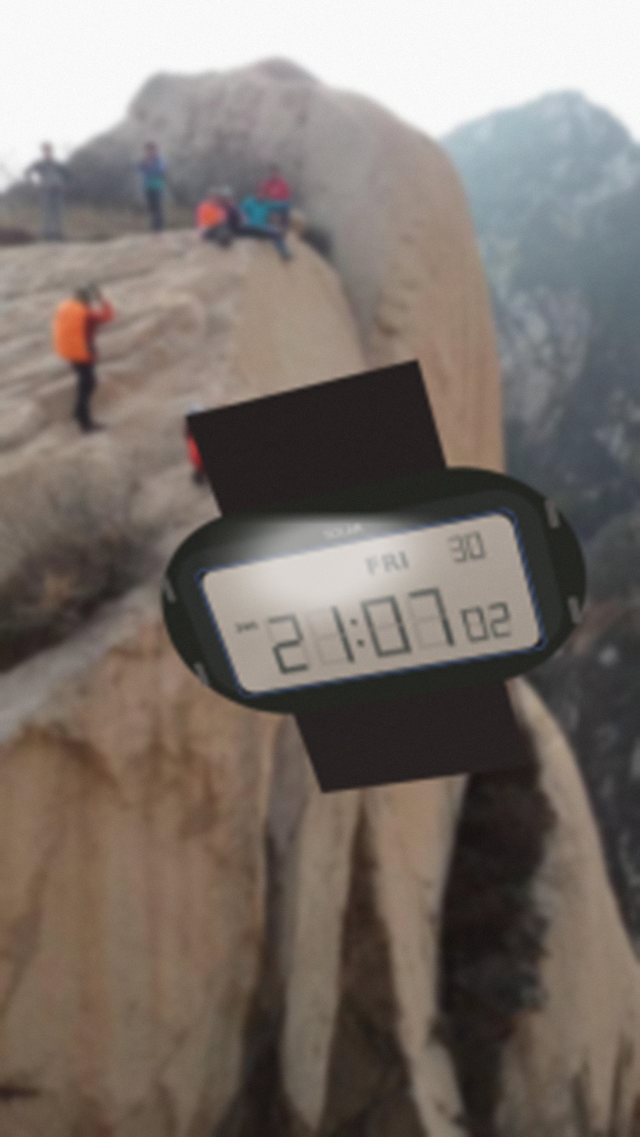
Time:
h=21 m=7 s=2
